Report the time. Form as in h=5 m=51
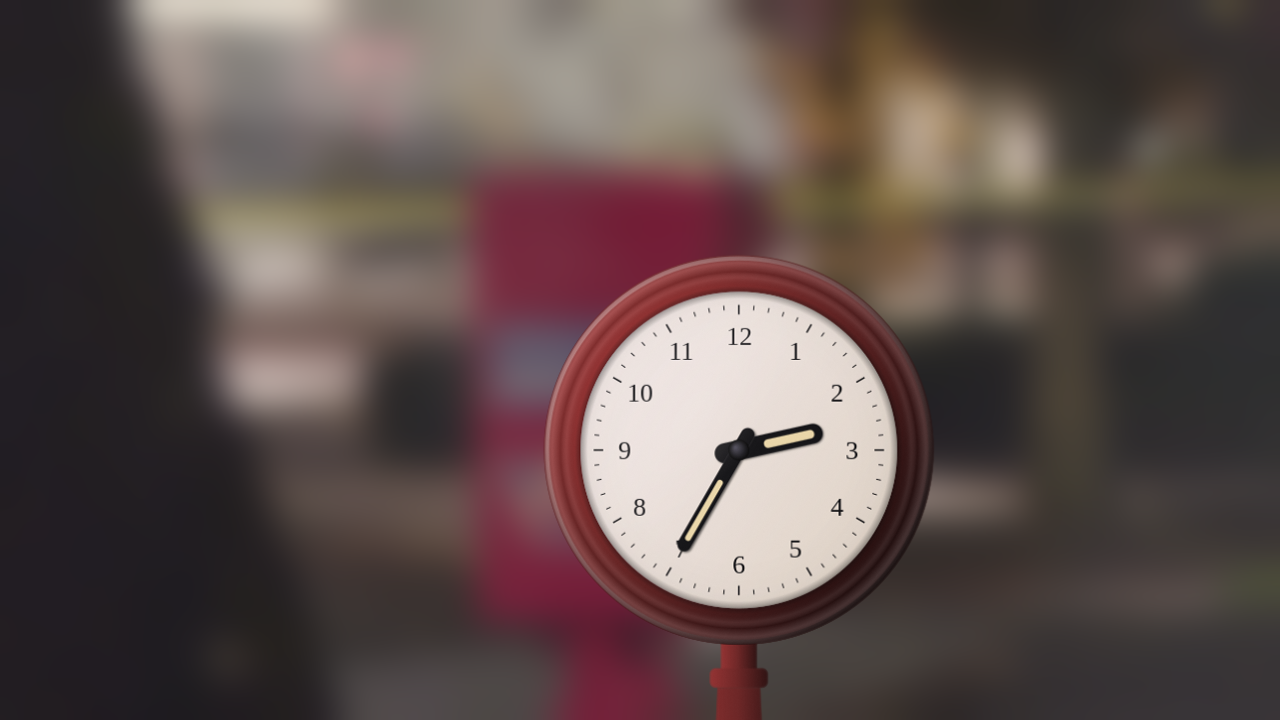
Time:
h=2 m=35
